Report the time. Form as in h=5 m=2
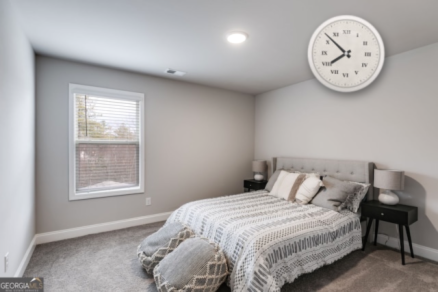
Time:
h=7 m=52
